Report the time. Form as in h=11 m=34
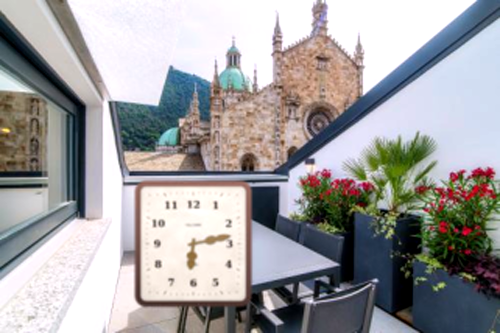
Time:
h=6 m=13
